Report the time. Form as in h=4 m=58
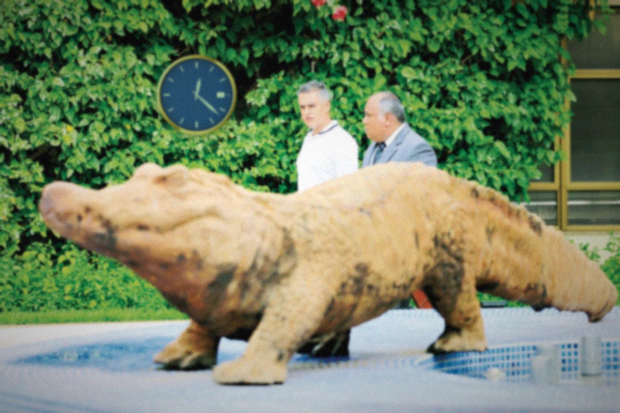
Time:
h=12 m=22
